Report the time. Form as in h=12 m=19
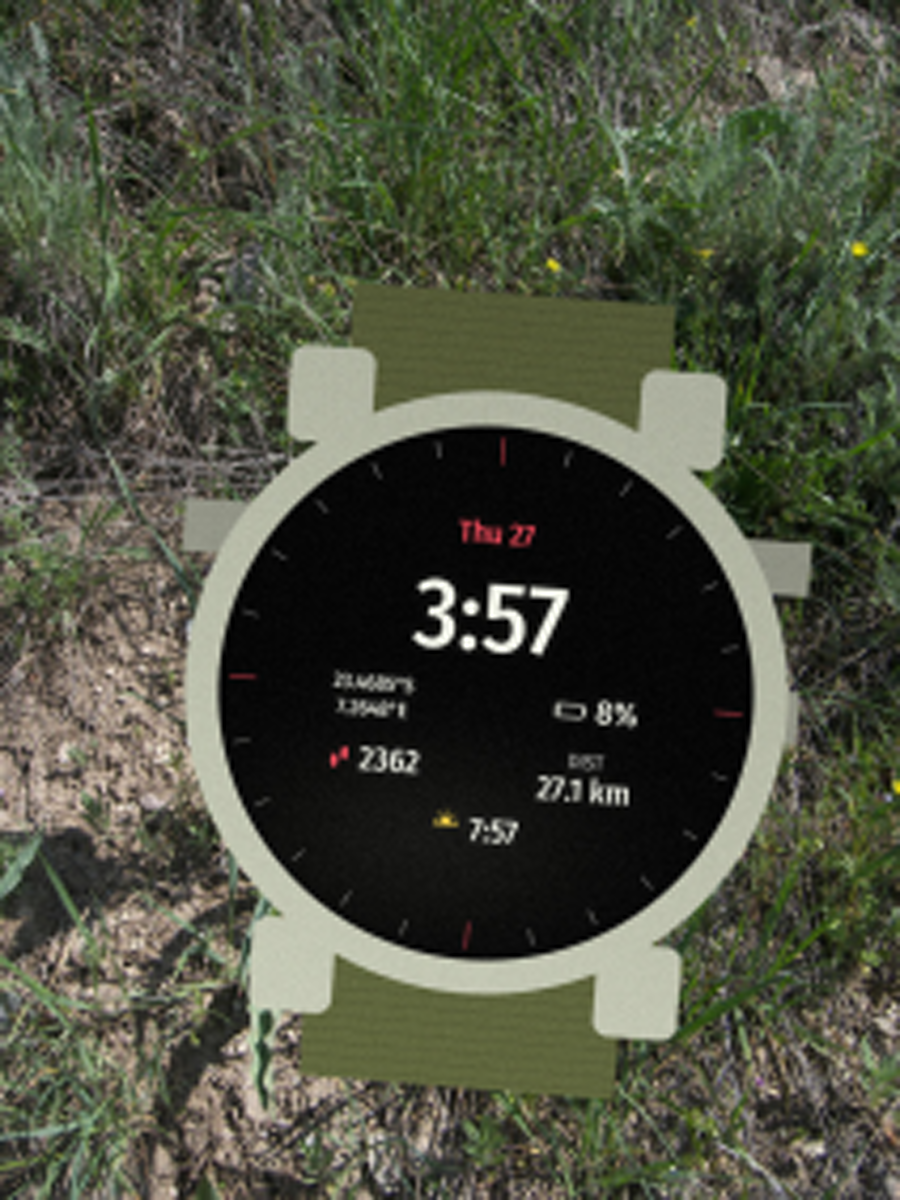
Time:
h=3 m=57
